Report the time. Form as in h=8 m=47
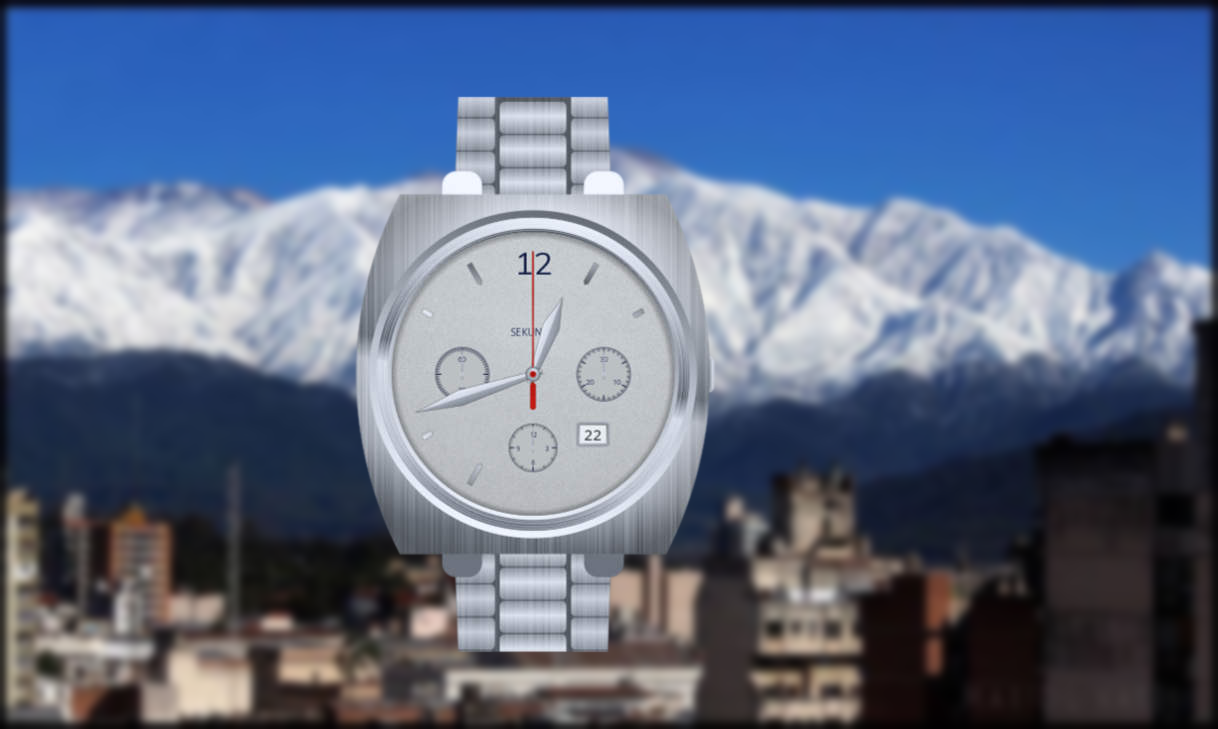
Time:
h=12 m=42
